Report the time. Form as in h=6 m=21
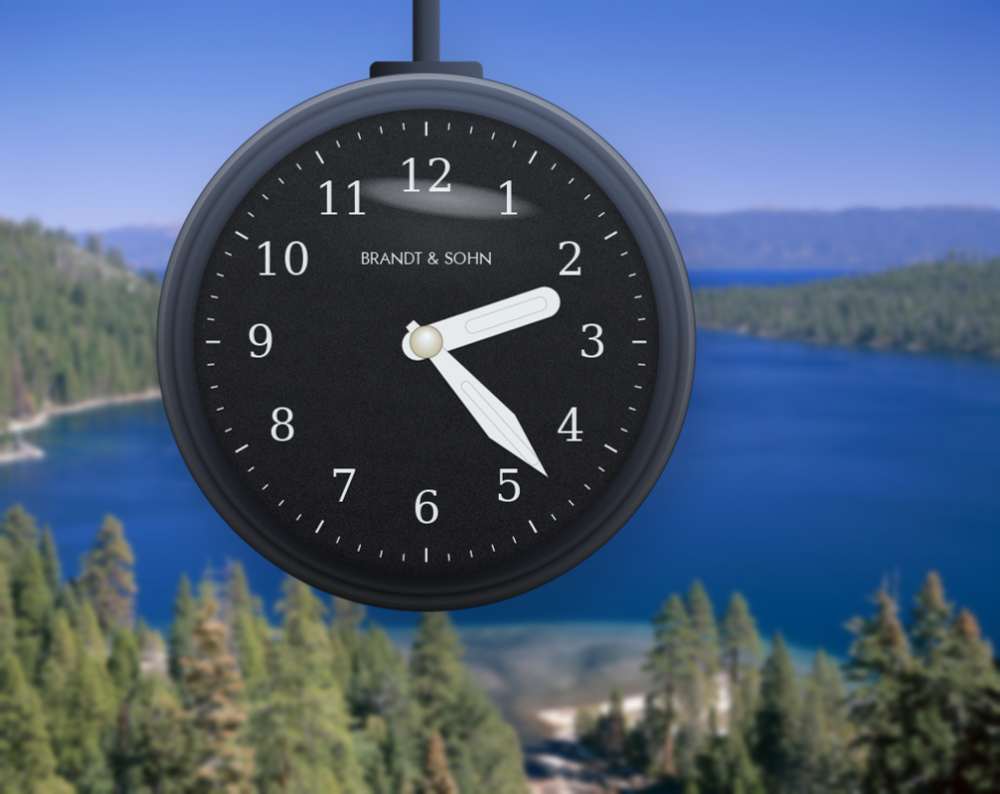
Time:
h=2 m=23
